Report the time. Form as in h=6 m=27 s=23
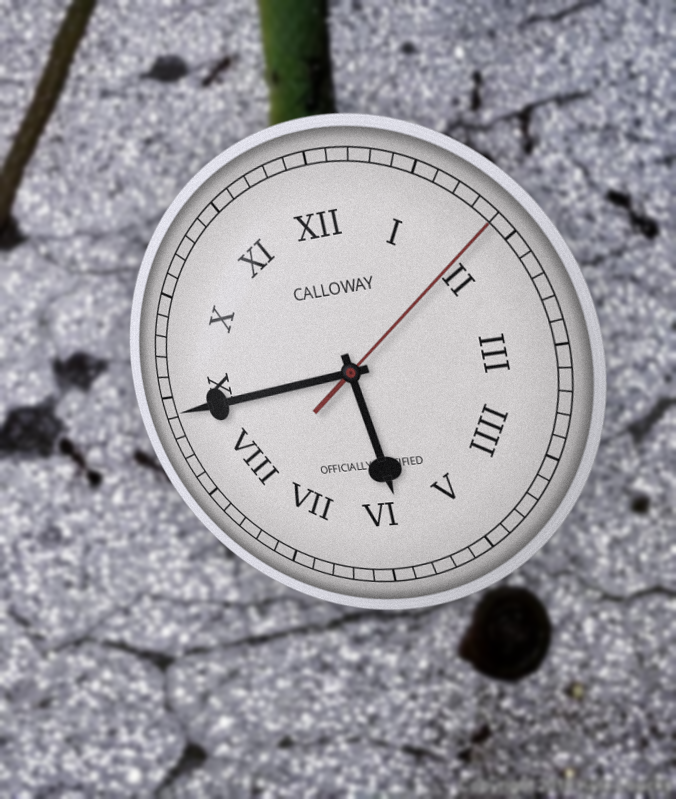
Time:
h=5 m=44 s=9
